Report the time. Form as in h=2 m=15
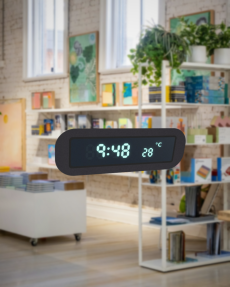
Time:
h=9 m=48
